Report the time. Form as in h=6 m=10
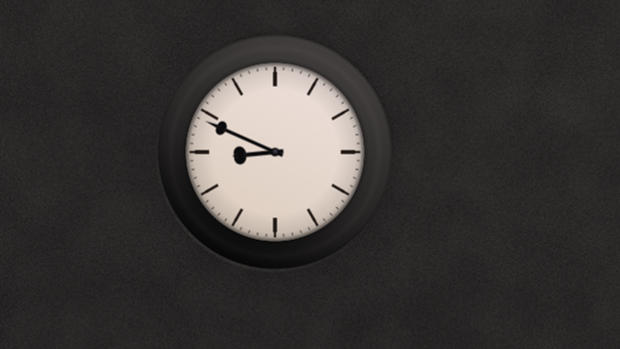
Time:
h=8 m=49
